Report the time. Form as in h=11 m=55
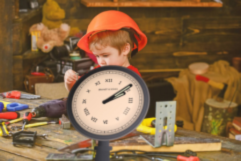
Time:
h=2 m=9
